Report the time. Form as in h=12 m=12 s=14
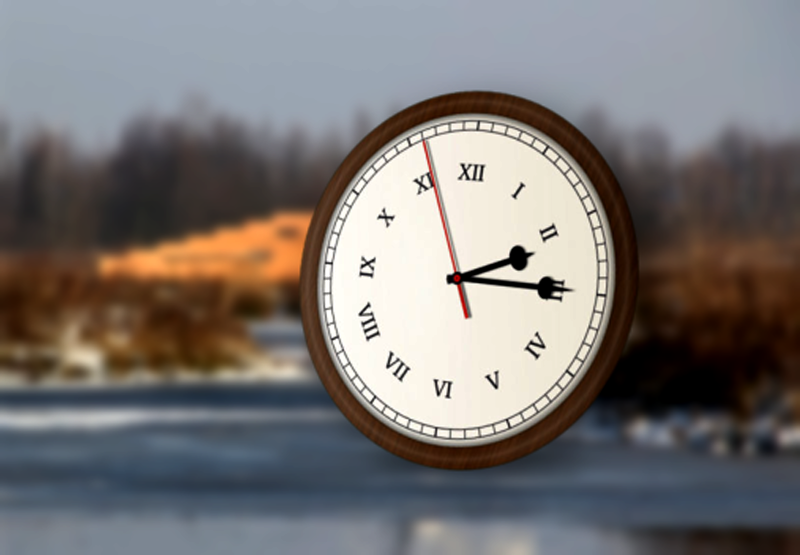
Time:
h=2 m=14 s=56
